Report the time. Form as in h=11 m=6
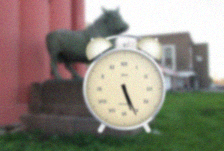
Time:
h=5 m=26
